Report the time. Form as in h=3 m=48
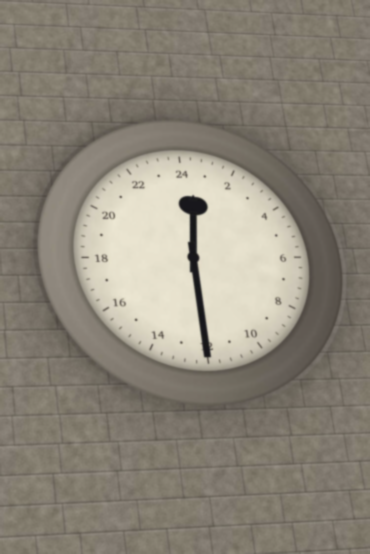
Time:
h=0 m=30
